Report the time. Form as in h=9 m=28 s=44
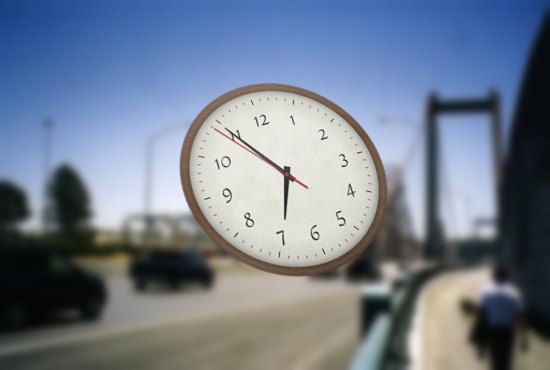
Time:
h=6 m=54 s=54
